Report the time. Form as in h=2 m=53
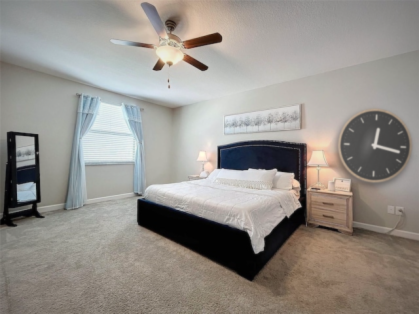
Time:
h=12 m=17
